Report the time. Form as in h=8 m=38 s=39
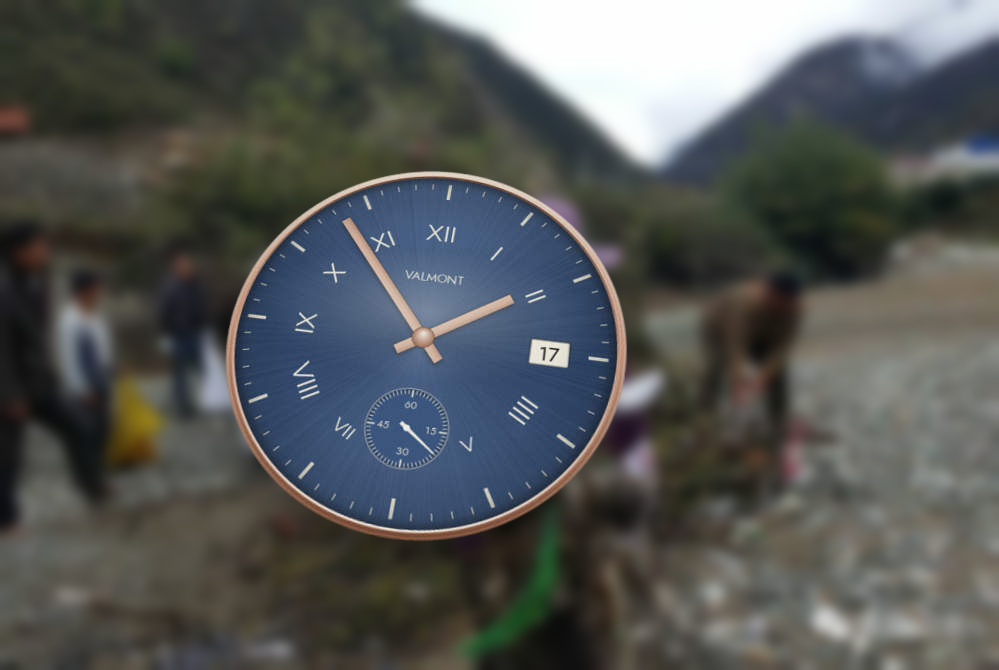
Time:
h=1 m=53 s=21
